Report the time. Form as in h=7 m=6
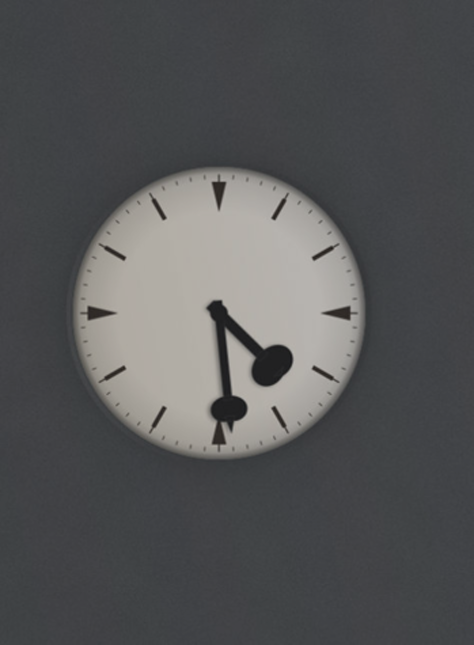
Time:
h=4 m=29
